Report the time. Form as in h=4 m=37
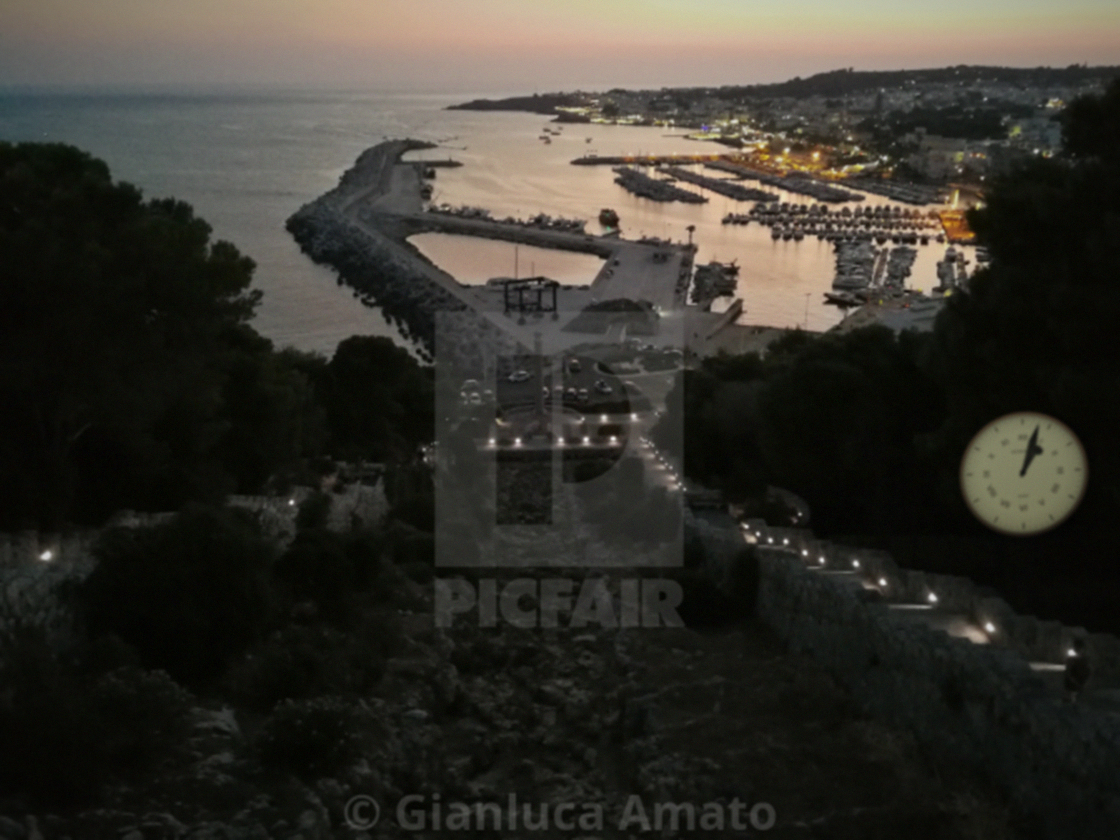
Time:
h=1 m=3
